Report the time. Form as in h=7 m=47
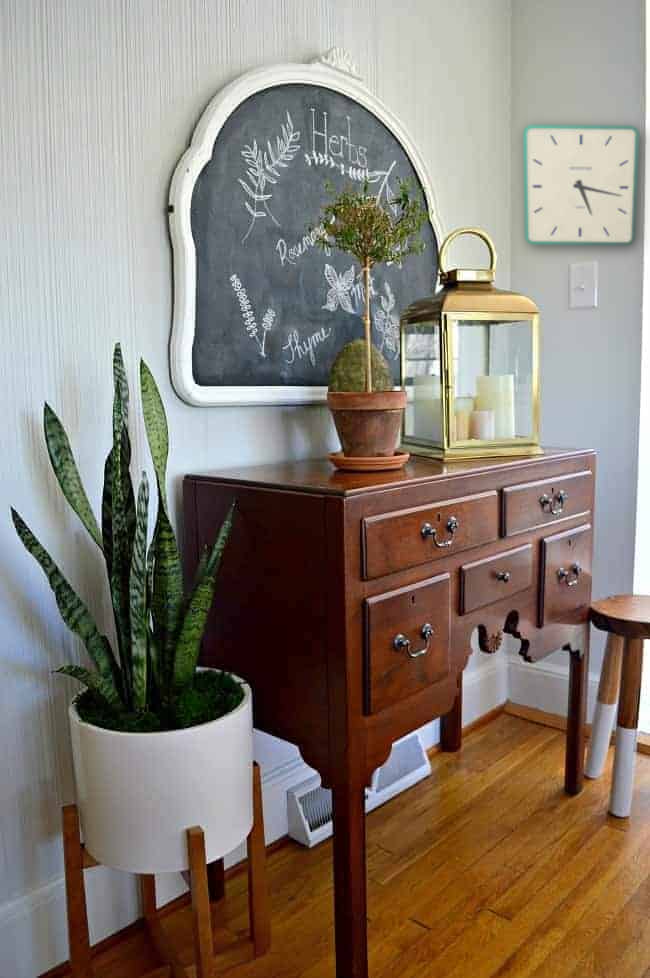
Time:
h=5 m=17
